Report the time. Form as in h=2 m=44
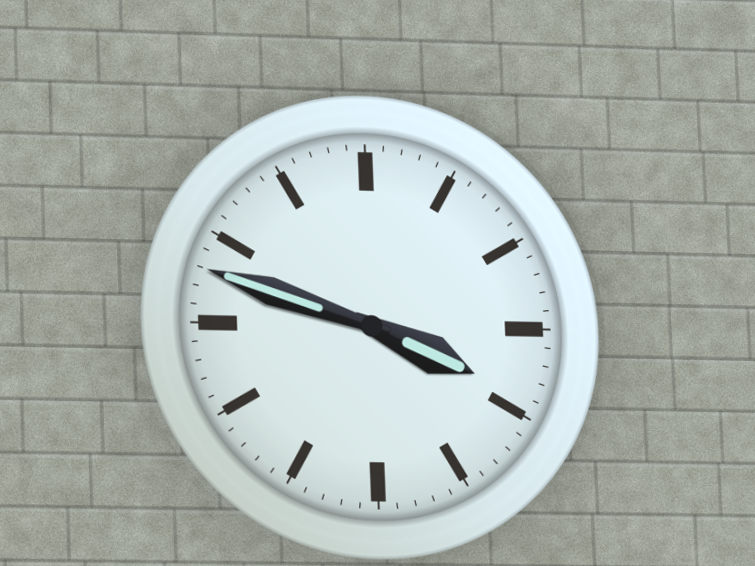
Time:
h=3 m=48
